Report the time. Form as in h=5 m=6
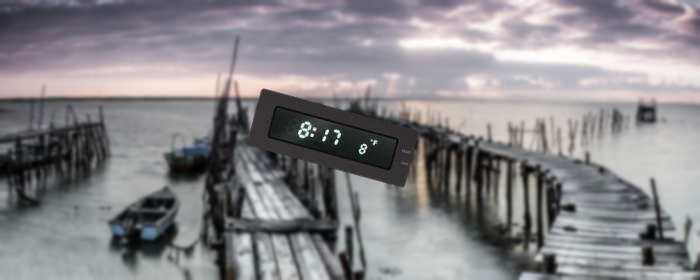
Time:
h=8 m=17
